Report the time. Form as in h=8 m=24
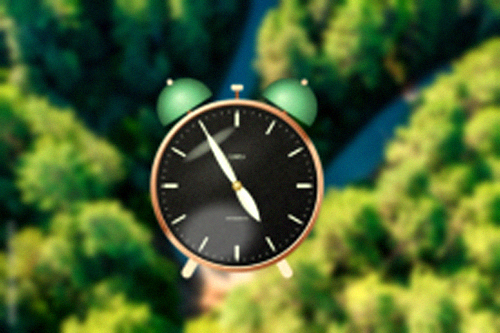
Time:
h=4 m=55
